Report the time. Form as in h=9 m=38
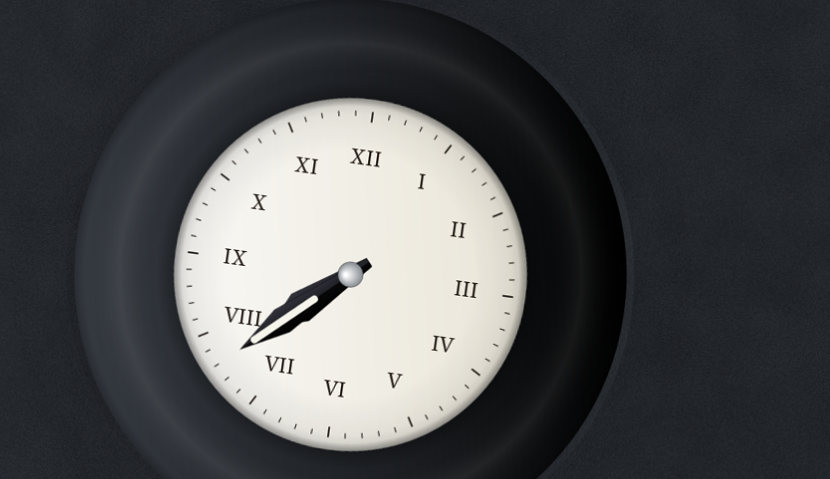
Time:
h=7 m=38
